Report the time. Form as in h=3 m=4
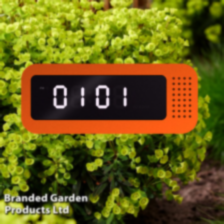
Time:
h=1 m=1
